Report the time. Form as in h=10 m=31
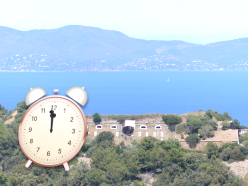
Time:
h=11 m=59
